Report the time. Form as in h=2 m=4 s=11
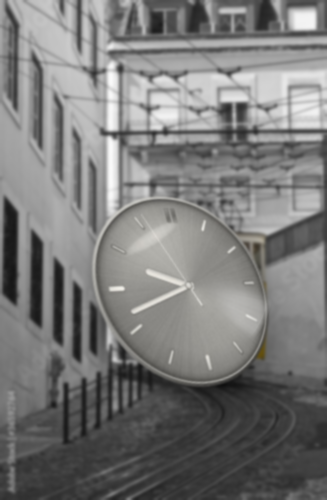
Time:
h=9 m=41 s=56
